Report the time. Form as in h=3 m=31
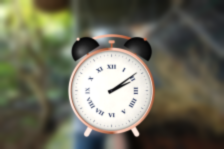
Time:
h=2 m=9
